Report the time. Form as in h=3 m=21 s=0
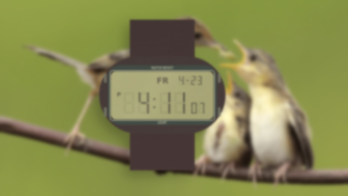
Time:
h=4 m=11 s=7
